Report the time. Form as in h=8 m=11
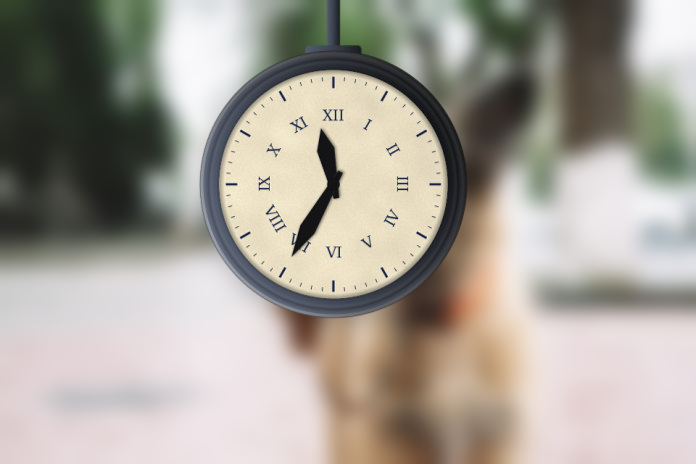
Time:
h=11 m=35
